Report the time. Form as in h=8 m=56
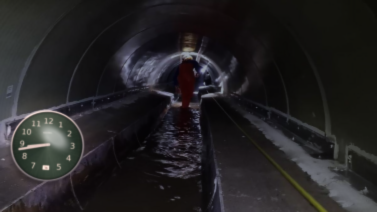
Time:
h=8 m=43
